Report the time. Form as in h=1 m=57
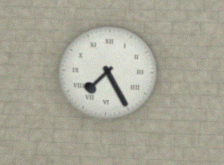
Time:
h=7 m=25
